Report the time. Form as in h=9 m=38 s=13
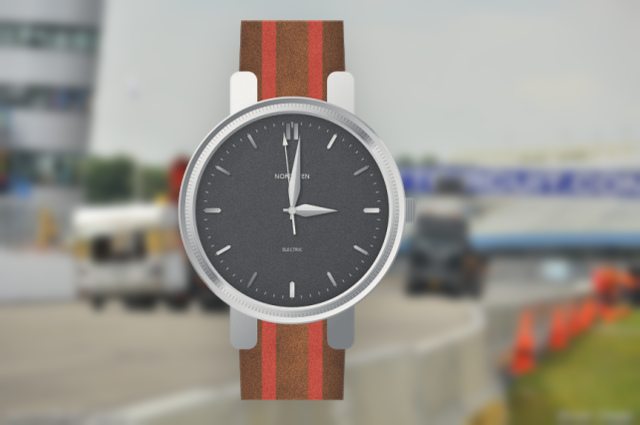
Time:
h=3 m=0 s=59
